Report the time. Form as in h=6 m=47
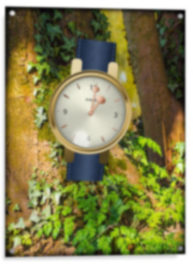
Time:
h=1 m=1
